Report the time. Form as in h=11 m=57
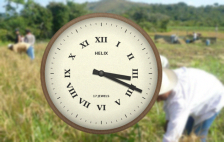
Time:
h=3 m=19
